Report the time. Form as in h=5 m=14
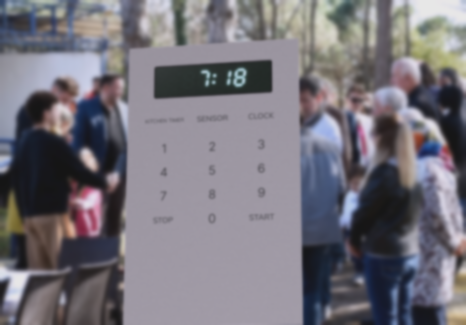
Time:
h=7 m=18
